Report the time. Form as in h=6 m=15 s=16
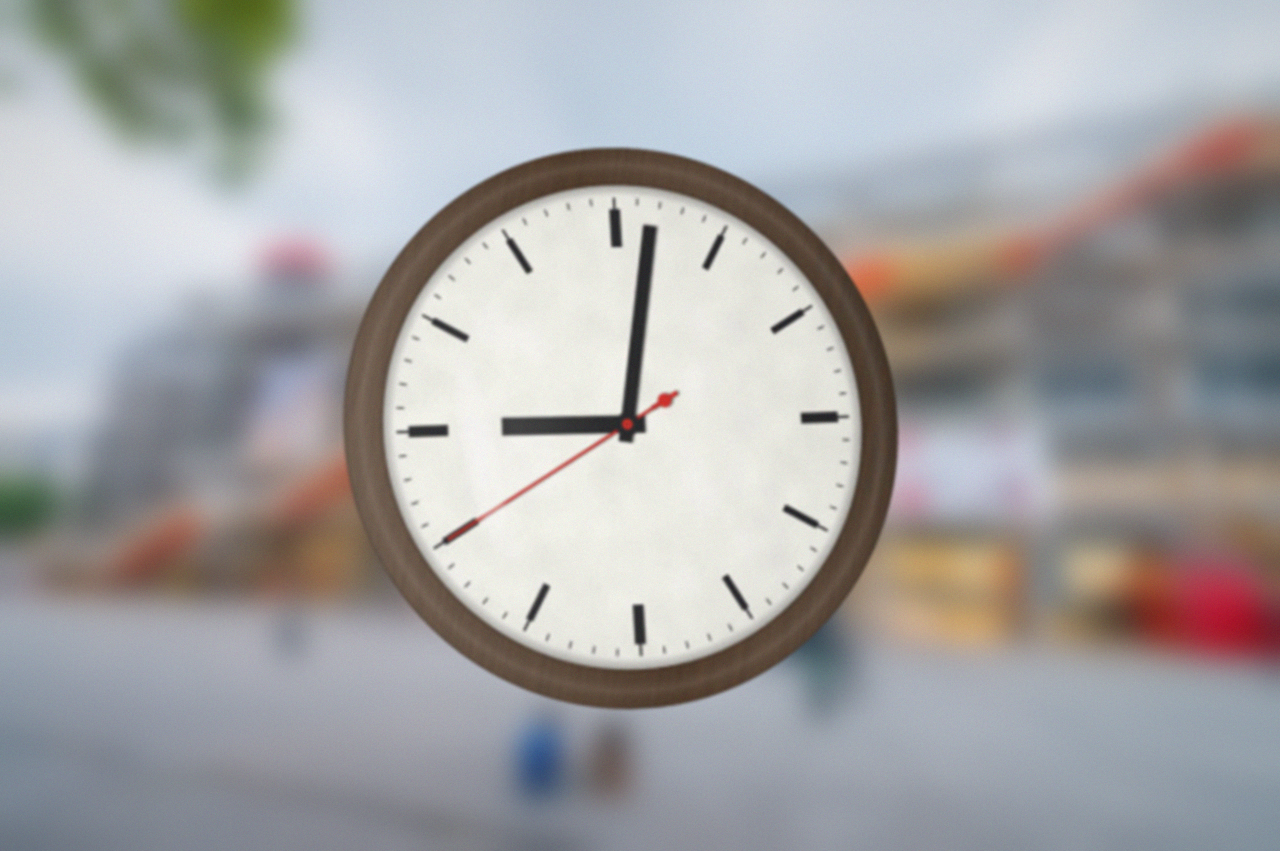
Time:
h=9 m=1 s=40
